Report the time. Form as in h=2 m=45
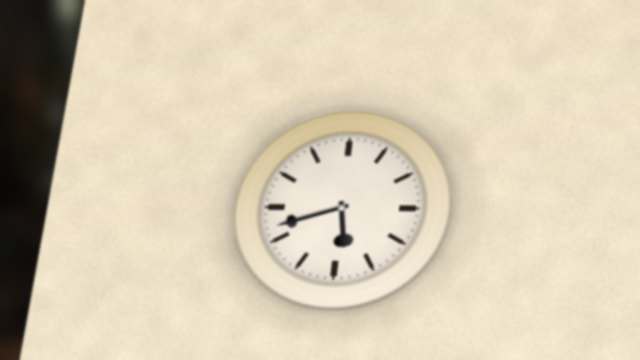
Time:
h=5 m=42
